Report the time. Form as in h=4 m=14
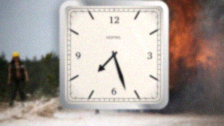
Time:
h=7 m=27
